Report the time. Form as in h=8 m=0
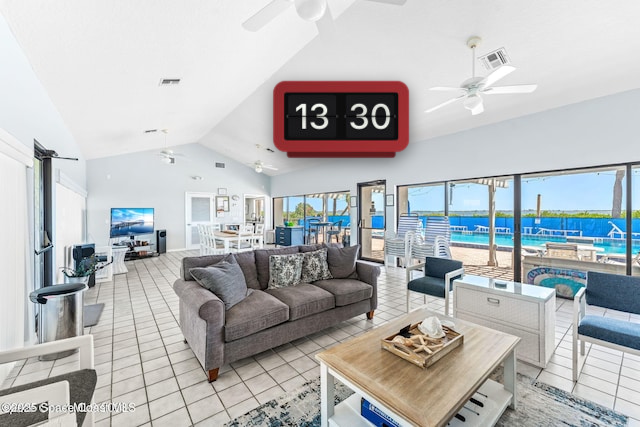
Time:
h=13 m=30
